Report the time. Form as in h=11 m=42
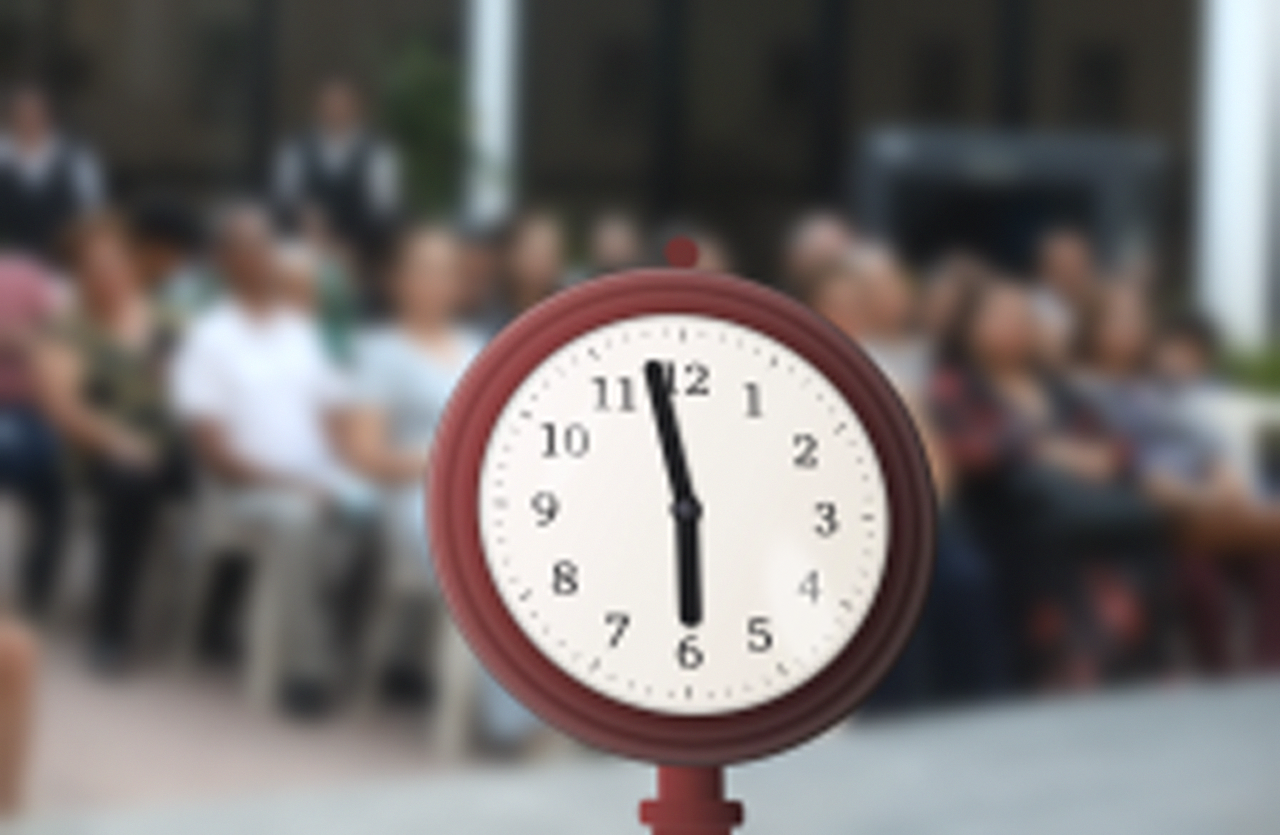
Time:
h=5 m=58
